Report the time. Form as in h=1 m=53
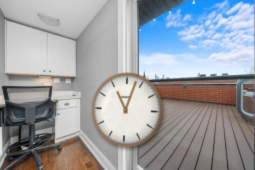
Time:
h=11 m=3
